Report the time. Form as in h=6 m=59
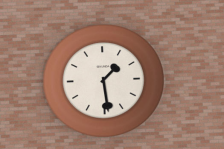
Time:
h=1 m=29
